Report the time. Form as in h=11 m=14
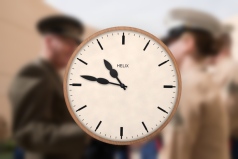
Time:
h=10 m=47
